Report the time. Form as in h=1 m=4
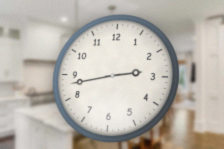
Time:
h=2 m=43
